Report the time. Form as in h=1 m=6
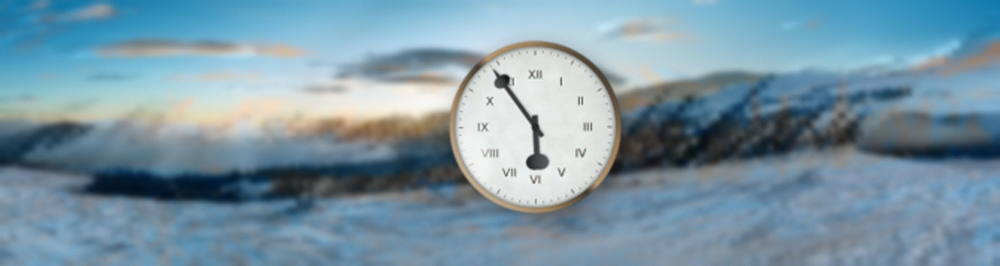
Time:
h=5 m=54
